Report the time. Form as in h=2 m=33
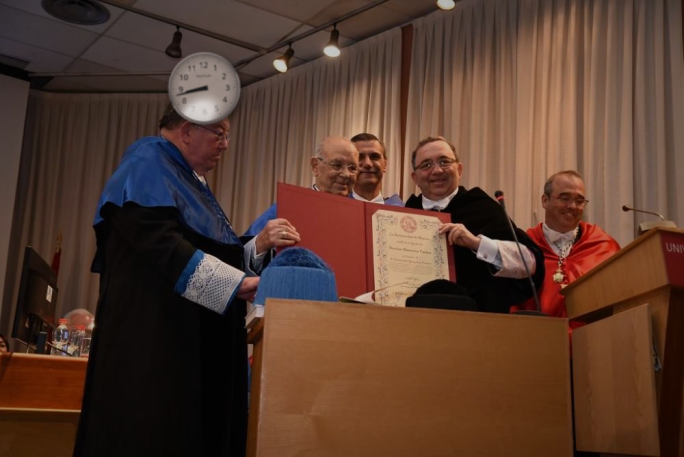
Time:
h=8 m=43
